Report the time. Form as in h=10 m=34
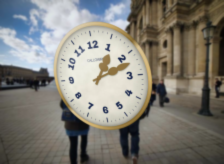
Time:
h=1 m=12
